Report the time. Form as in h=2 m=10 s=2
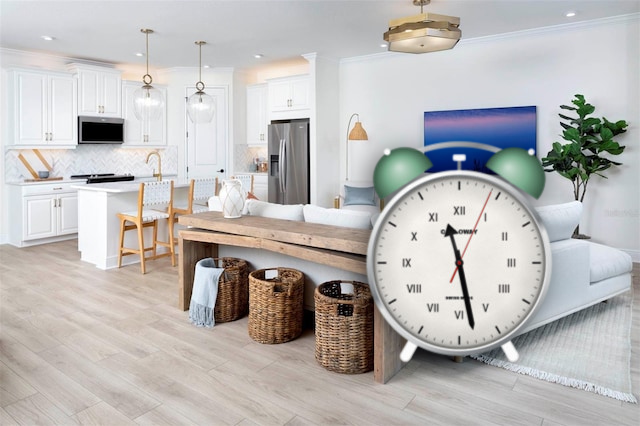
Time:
h=11 m=28 s=4
